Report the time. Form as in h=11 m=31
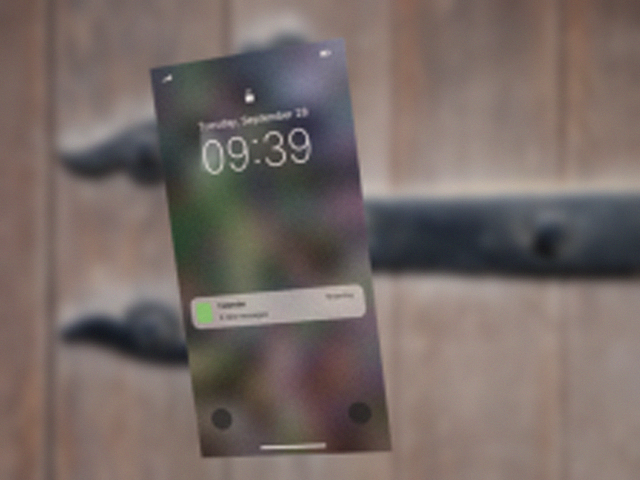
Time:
h=9 m=39
